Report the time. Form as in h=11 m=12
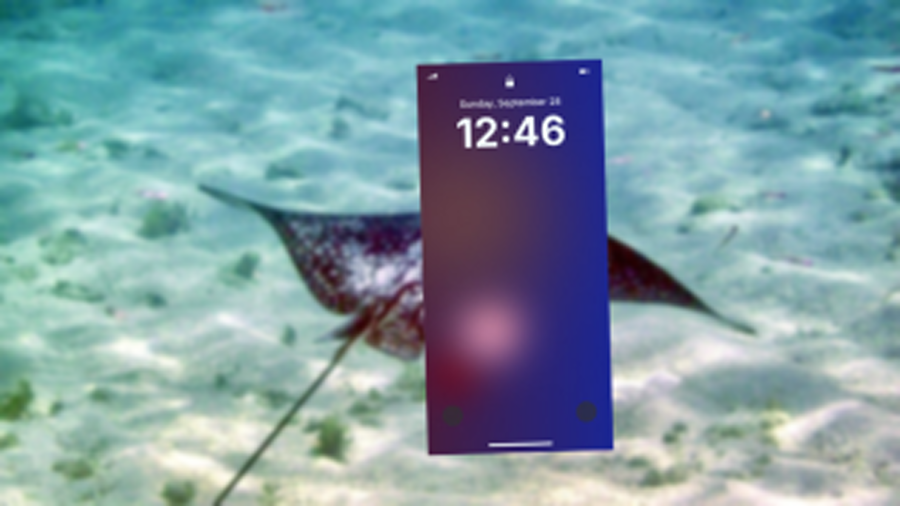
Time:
h=12 m=46
